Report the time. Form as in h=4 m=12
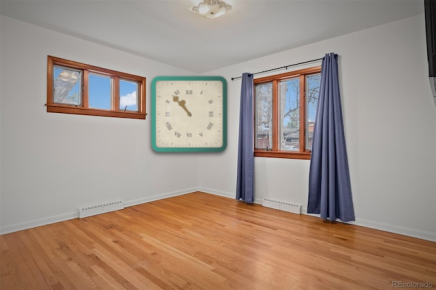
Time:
h=10 m=53
